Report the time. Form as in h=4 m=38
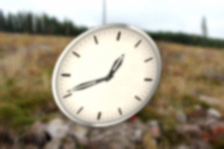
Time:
h=12 m=41
